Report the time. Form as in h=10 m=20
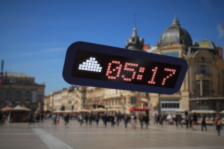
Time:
h=5 m=17
